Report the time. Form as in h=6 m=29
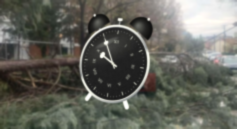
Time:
h=9 m=55
